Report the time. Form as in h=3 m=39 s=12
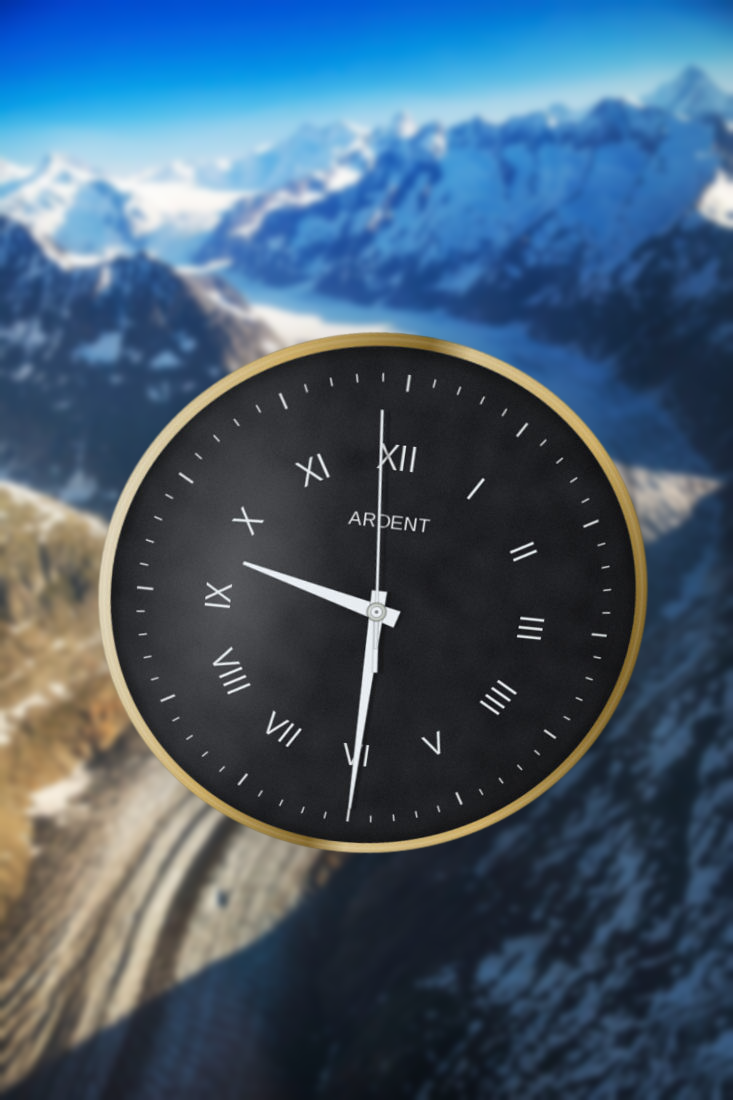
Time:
h=9 m=29 s=59
